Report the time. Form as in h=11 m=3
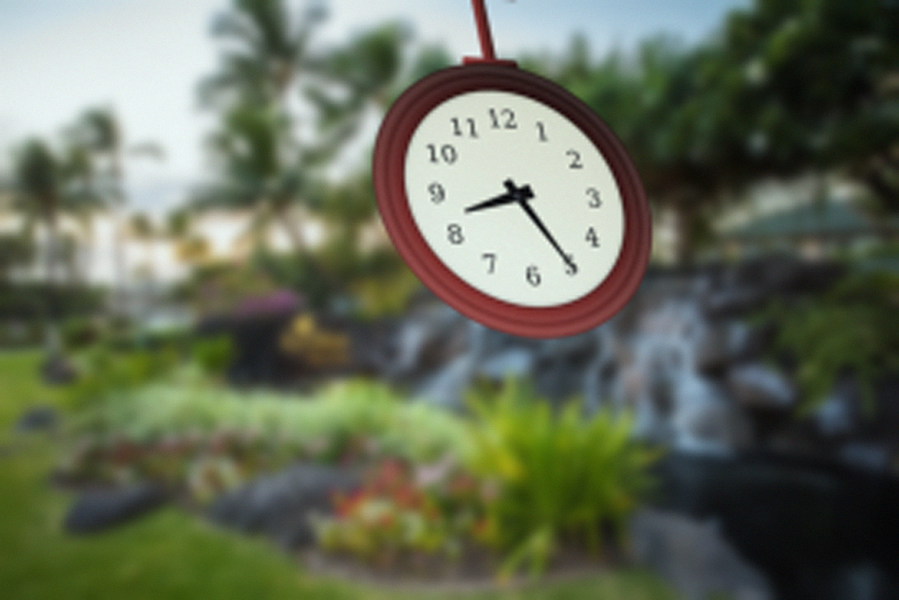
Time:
h=8 m=25
